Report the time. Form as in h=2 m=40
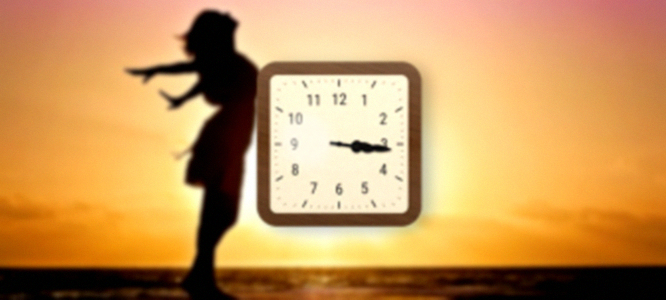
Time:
h=3 m=16
